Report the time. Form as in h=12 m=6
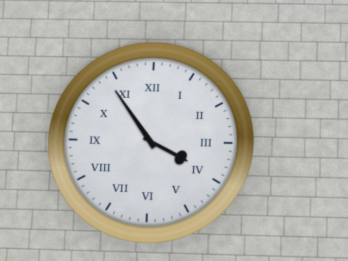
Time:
h=3 m=54
